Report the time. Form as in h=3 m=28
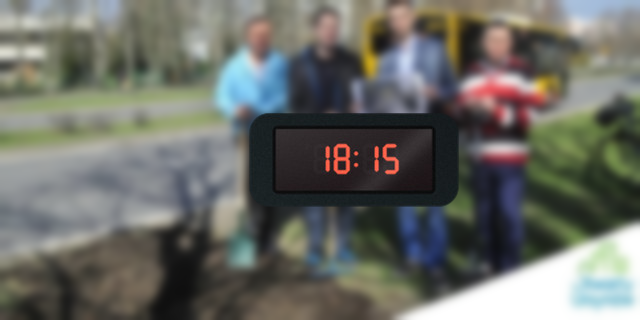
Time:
h=18 m=15
